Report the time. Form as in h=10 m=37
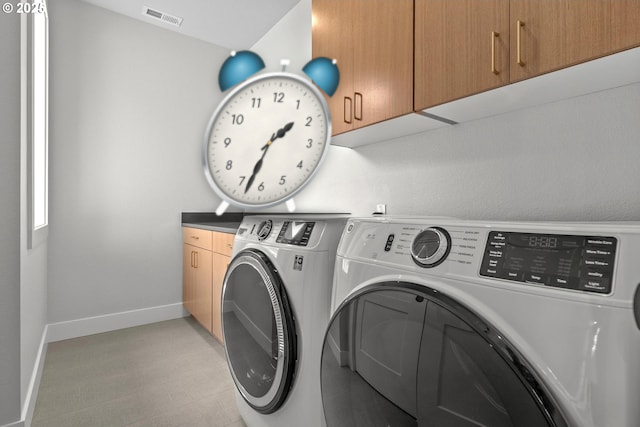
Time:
h=1 m=33
